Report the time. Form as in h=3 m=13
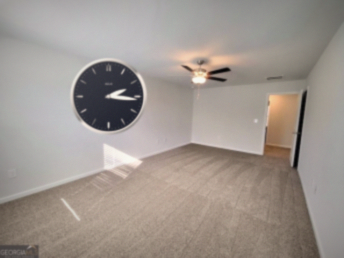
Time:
h=2 m=16
